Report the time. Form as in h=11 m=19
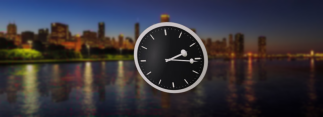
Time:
h=2 m=16
